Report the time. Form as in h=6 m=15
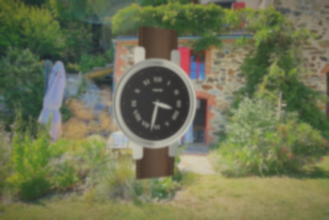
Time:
h=3 m=32
